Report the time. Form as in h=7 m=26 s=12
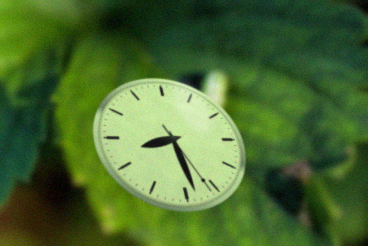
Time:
h=8 m=28 s=26
